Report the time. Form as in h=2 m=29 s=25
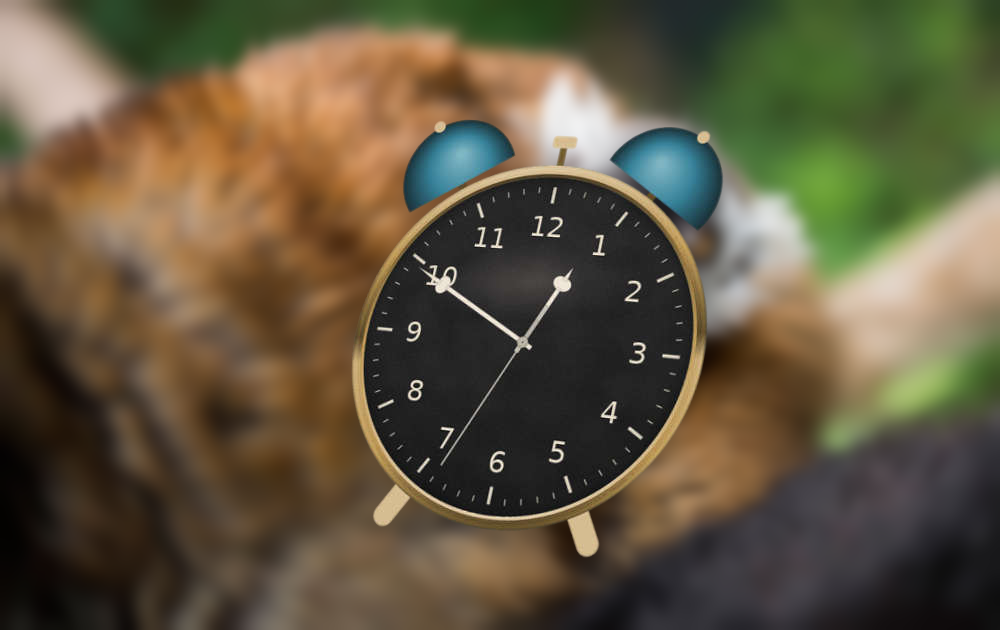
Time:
h=12 m=49 s=34
